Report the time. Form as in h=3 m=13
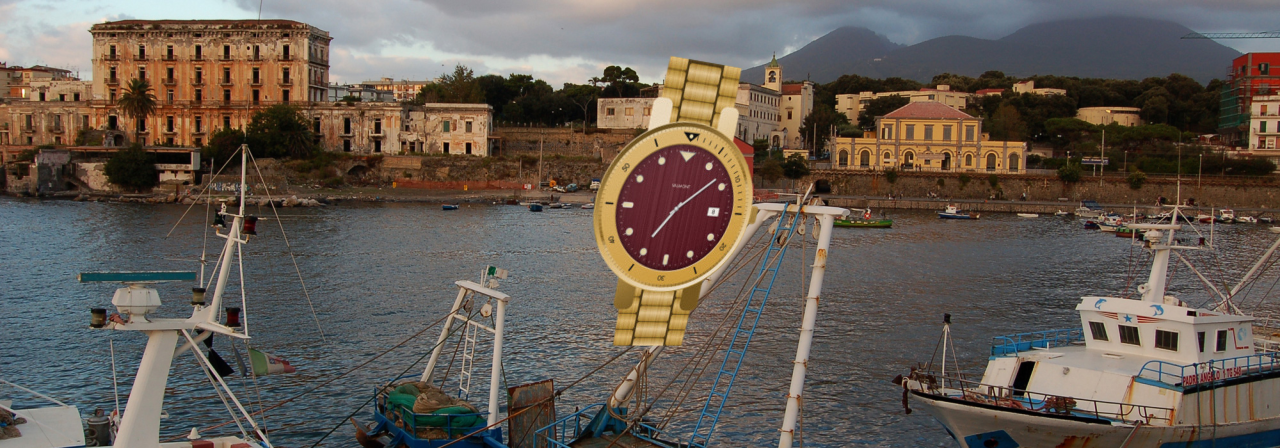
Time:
h=7 m=8
